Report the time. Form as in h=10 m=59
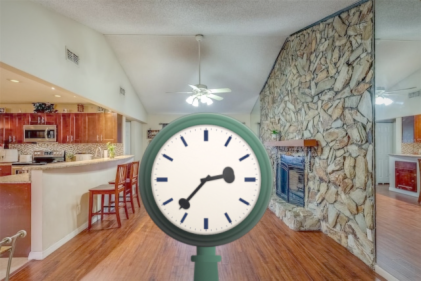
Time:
h=2 m=37
